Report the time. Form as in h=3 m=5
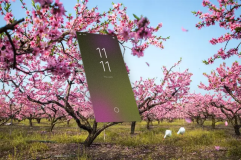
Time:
h=11 m=11
